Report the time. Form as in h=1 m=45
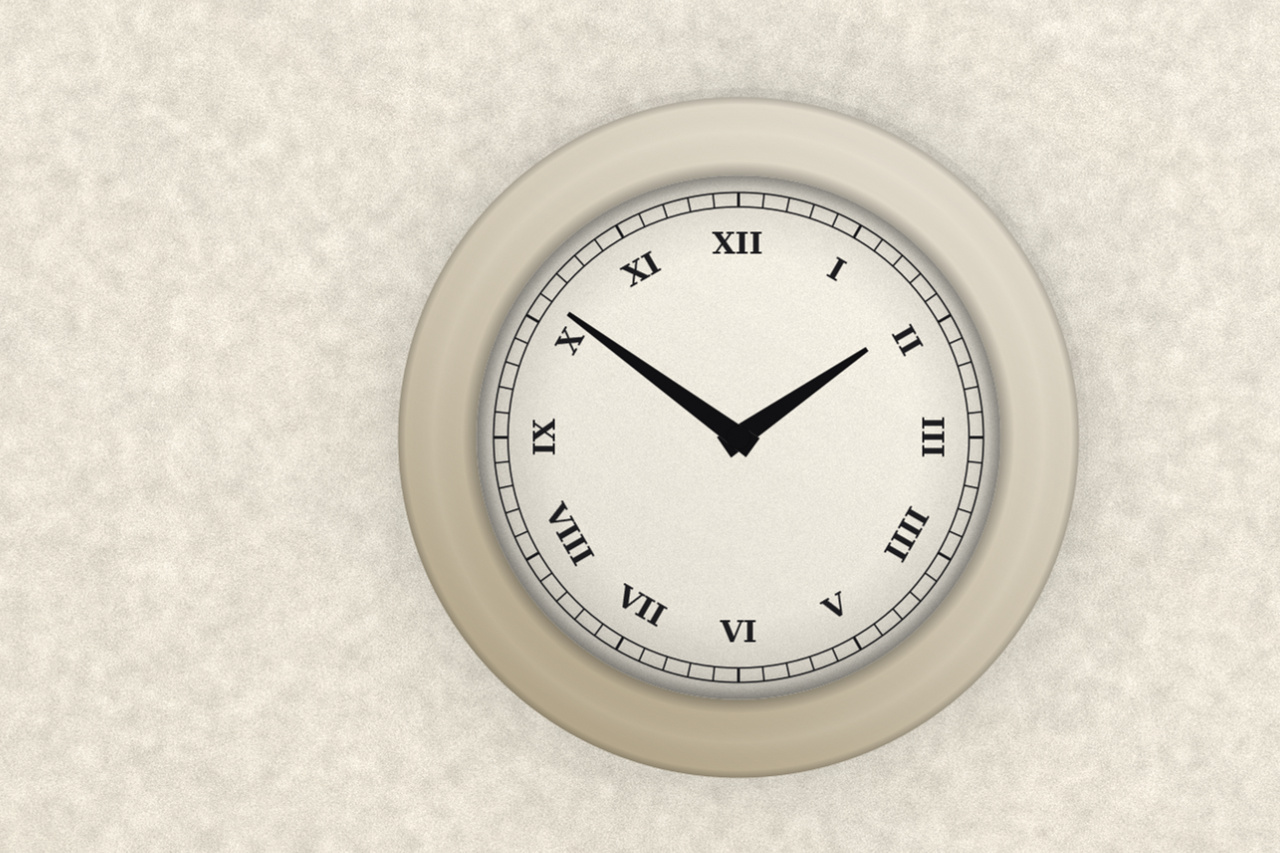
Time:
h=1 m=51
